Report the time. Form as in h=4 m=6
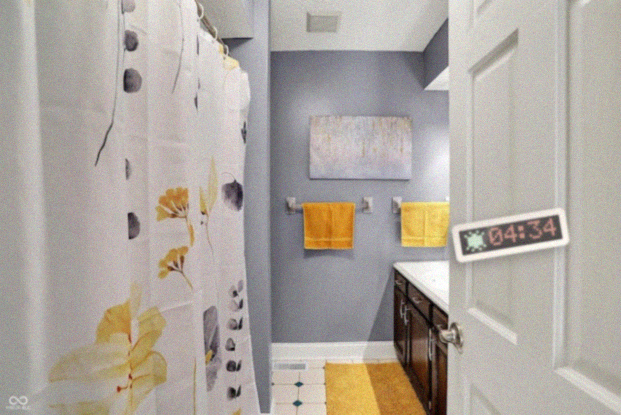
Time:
h=4 m=34
